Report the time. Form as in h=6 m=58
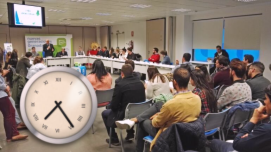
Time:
h=7 m=24
